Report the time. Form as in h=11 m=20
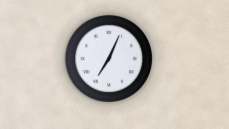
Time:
h=7 m=4
